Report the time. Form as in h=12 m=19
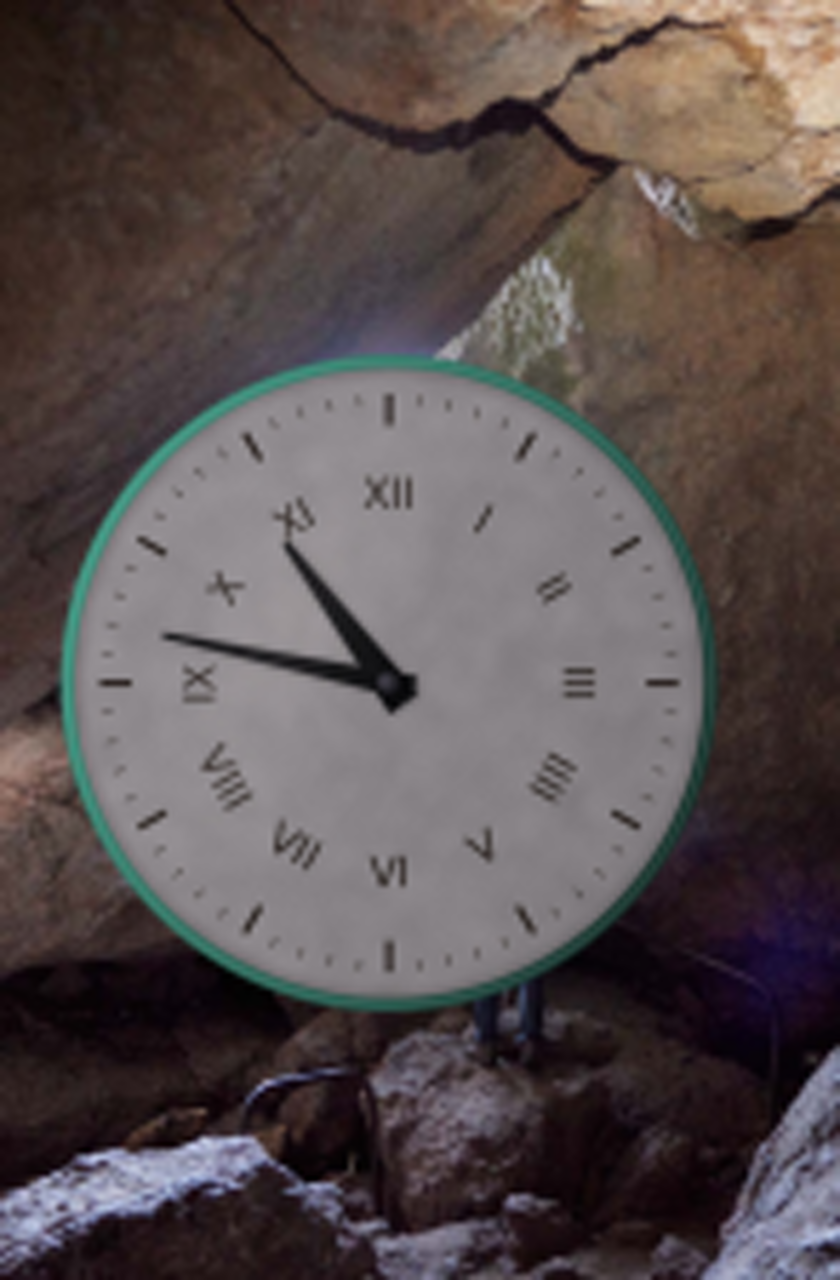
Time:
h=10 m=47
